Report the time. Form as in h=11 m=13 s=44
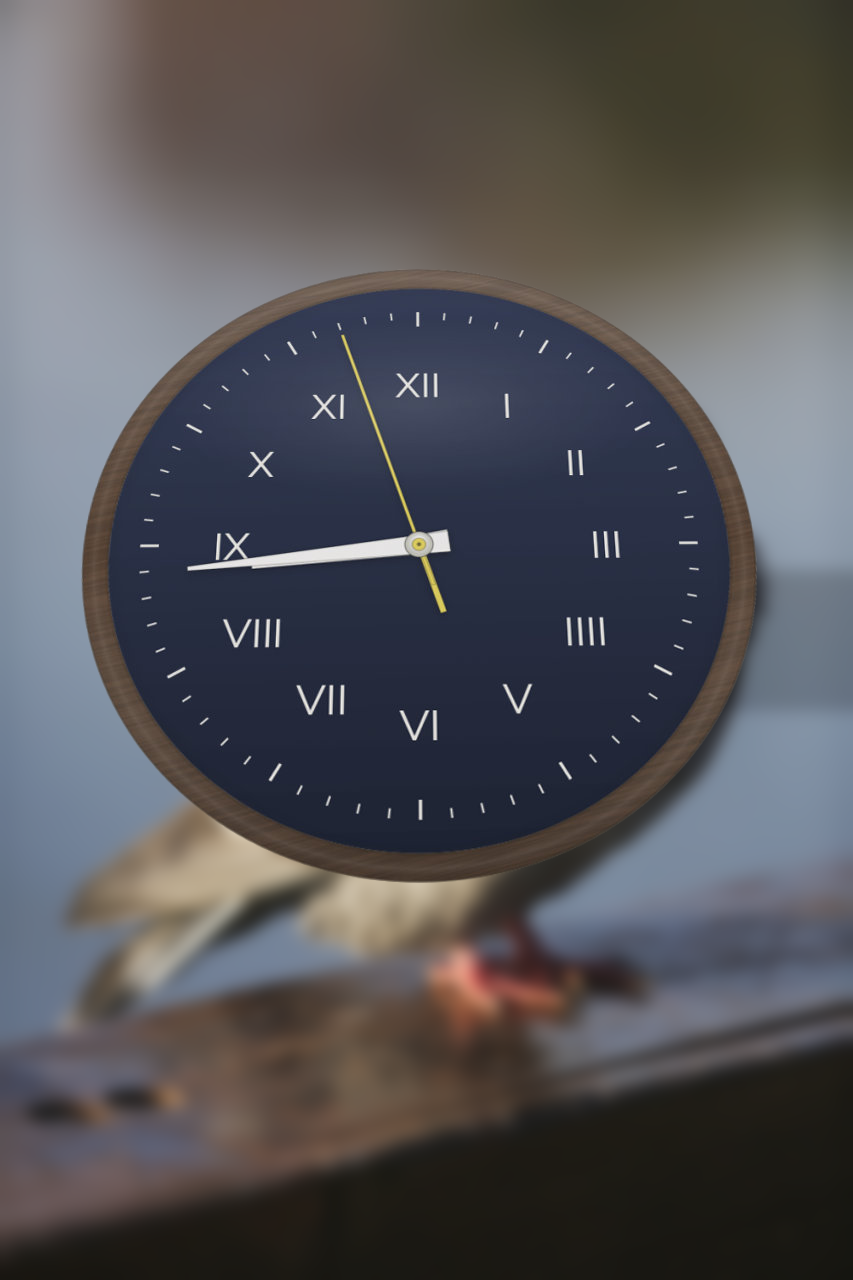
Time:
h=8 m=43 s=57
